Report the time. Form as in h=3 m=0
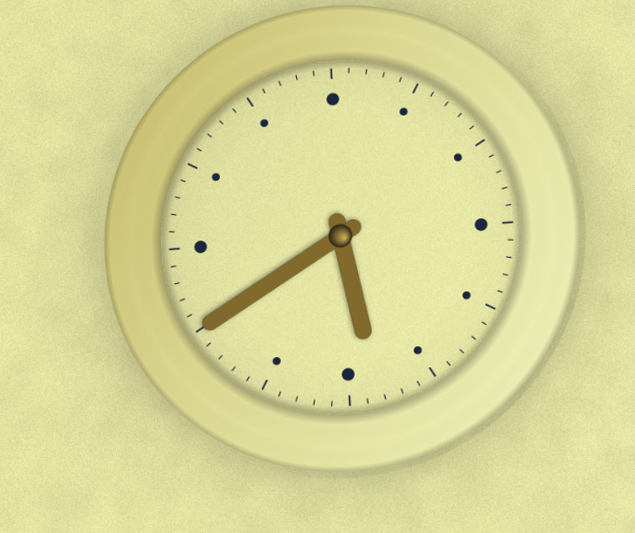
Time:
h=5 m=40
